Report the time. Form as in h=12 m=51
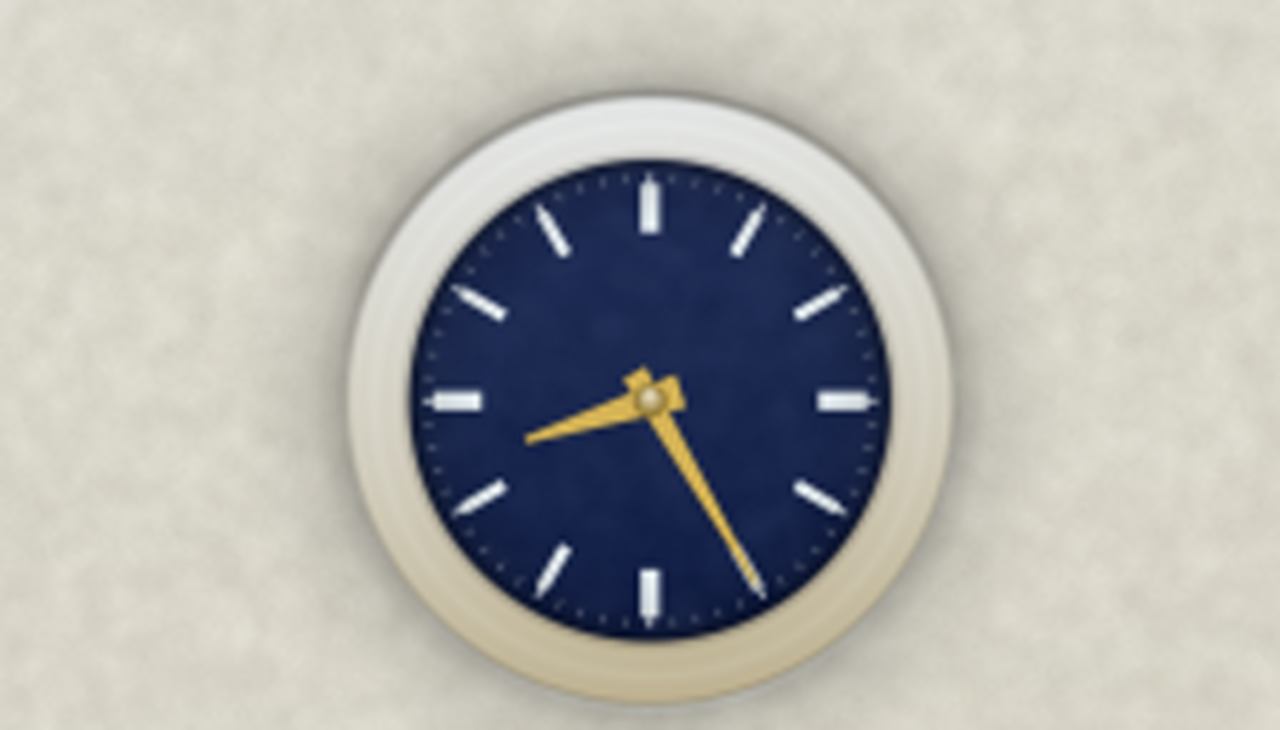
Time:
h=8 m=25
